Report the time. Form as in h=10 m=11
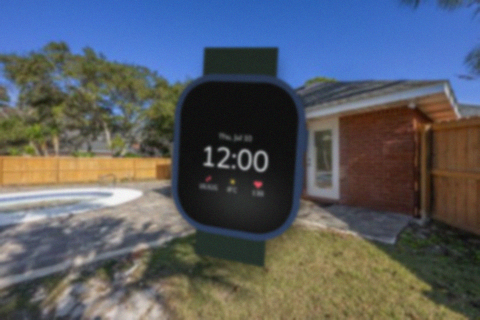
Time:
h=12 m=0
